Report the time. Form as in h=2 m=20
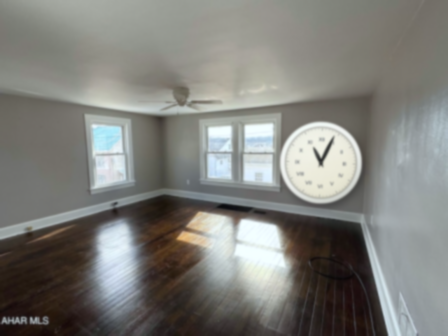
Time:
h=11 m=4
